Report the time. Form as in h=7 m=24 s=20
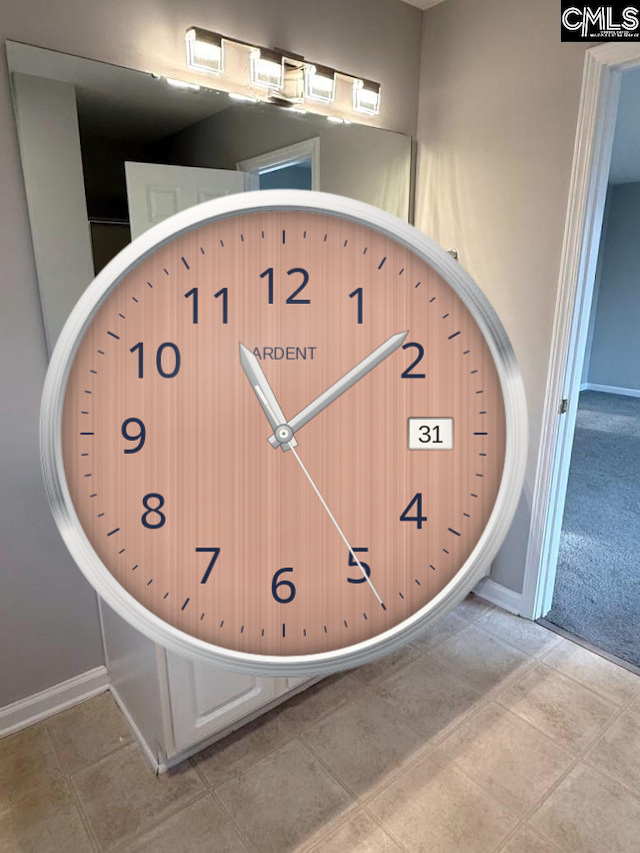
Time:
h=11 m=8 s=25
